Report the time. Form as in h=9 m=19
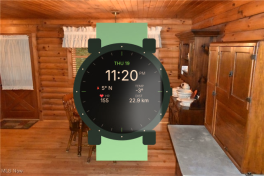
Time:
h=11 m=20
